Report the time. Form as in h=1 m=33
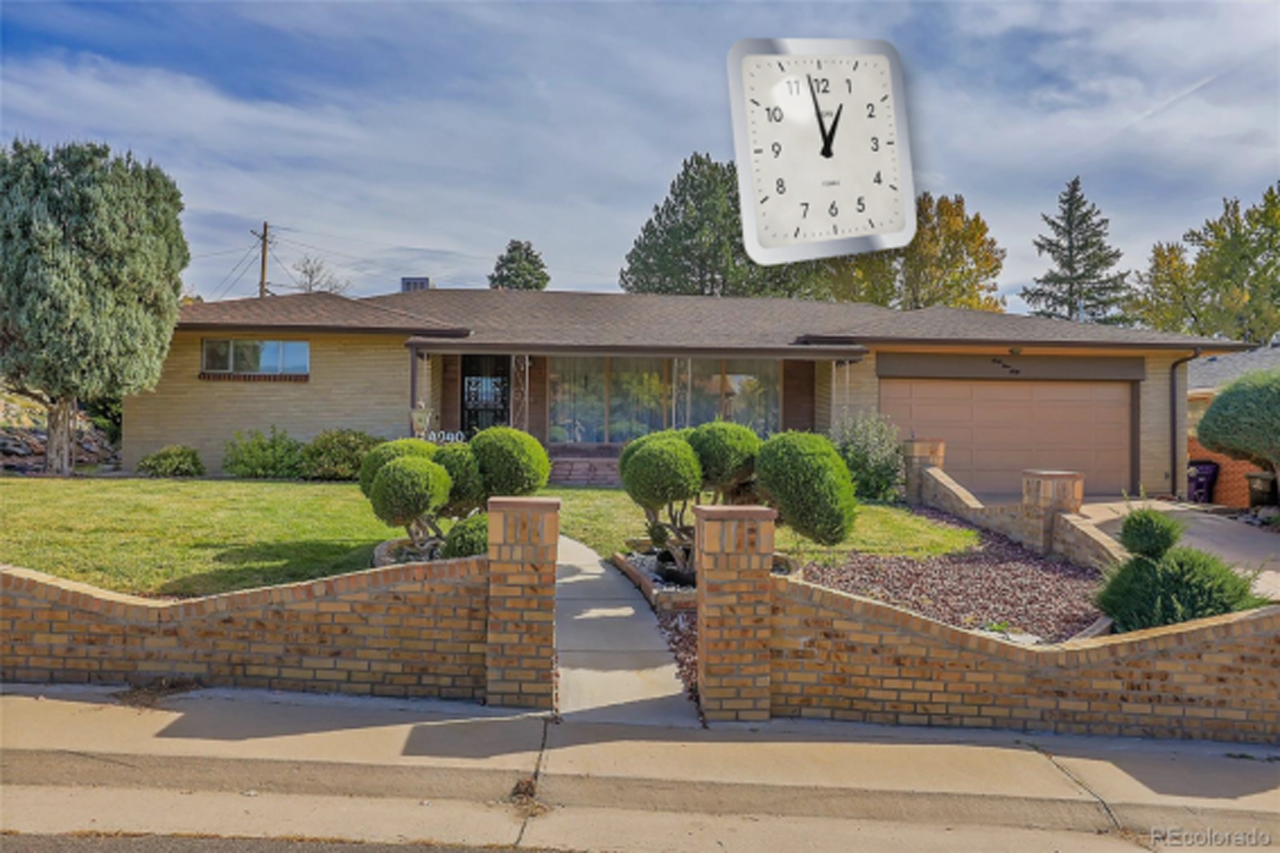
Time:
h=12 m=58
